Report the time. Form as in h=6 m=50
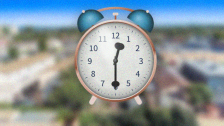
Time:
h=12 m=30
